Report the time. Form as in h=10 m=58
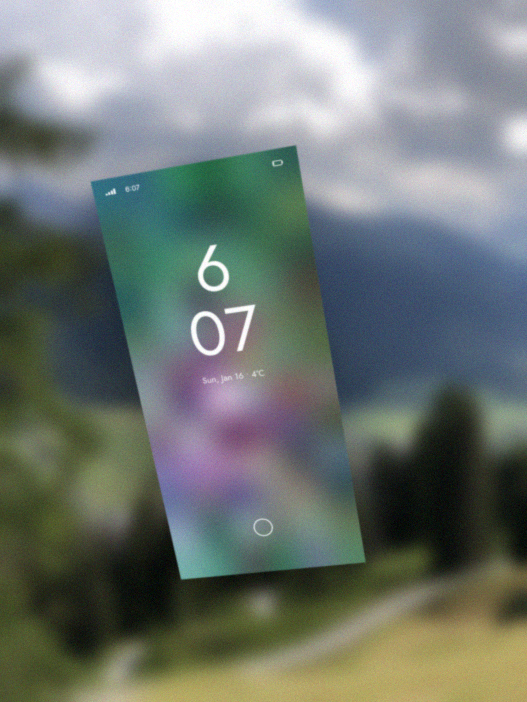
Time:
h=6 m=7
